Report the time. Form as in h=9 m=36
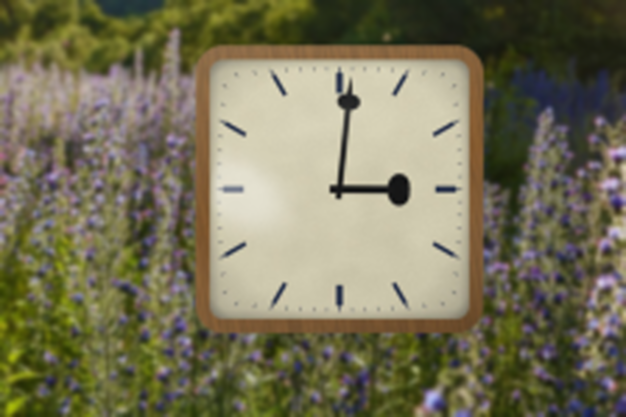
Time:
h=3 m=1
